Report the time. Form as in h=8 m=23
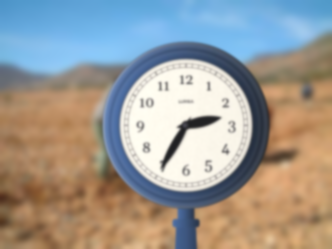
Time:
h=2 m=35
